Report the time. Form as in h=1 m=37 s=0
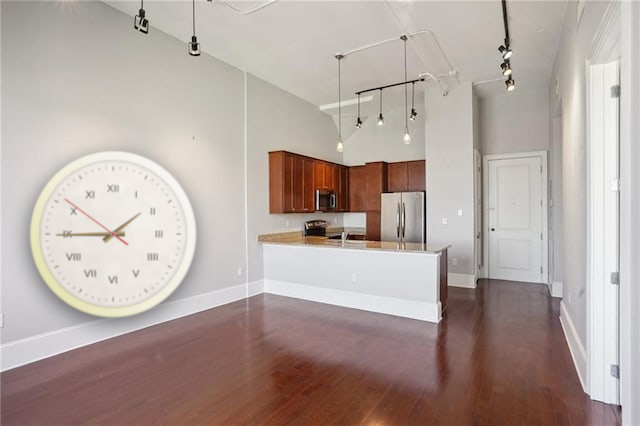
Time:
h=1 m=44 s=51
